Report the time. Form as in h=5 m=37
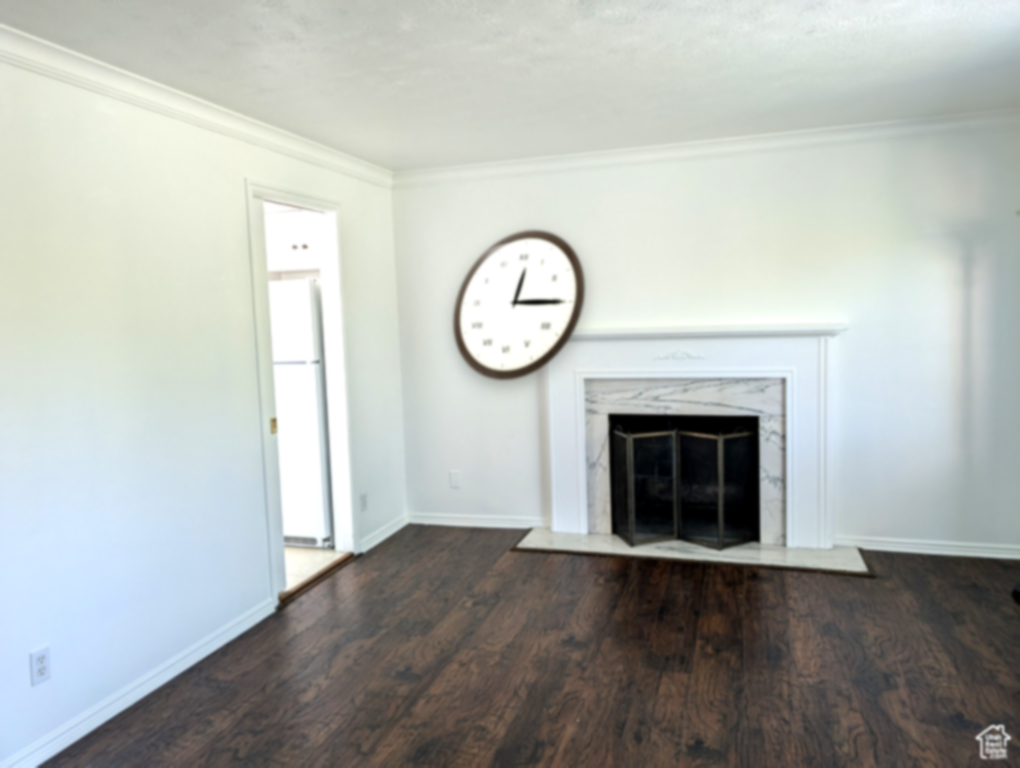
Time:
h=12 m=15
